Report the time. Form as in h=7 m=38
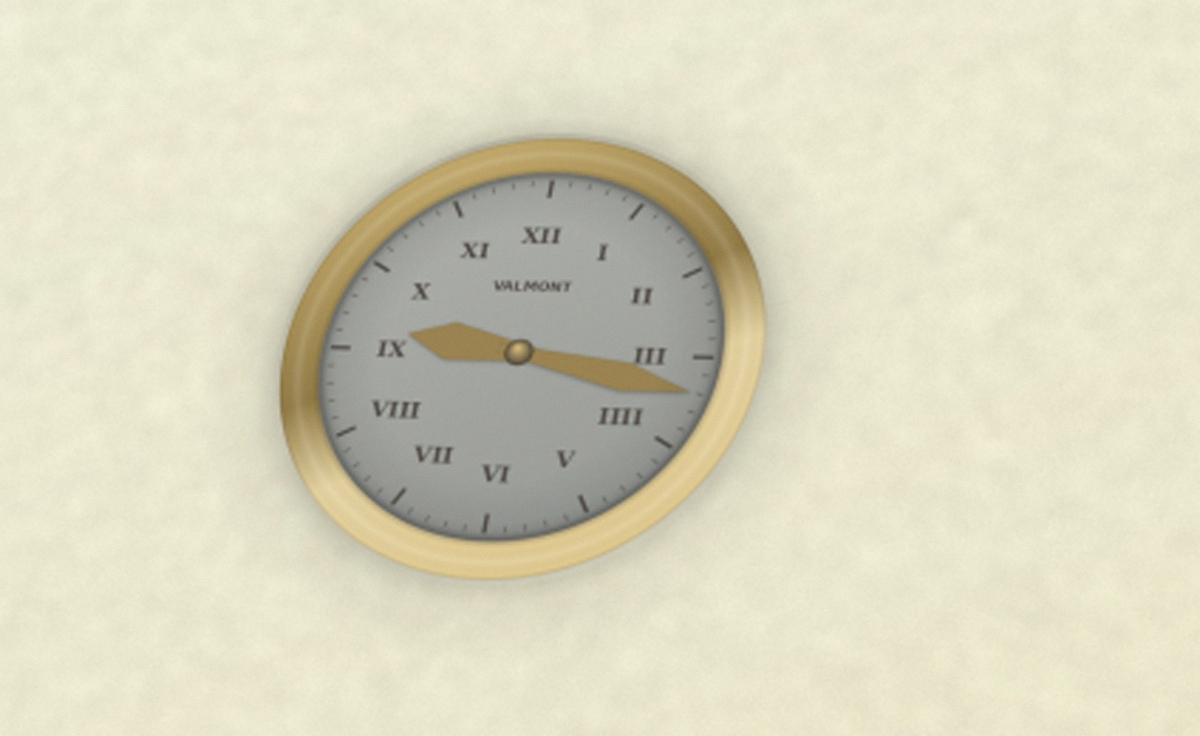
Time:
h=9 m=17
